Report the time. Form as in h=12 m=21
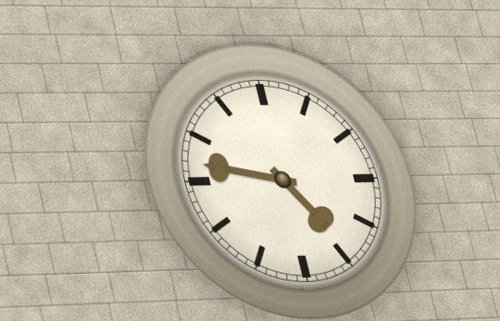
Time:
h=4 m=47
